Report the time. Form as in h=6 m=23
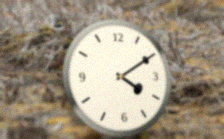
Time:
h=4 m=10
